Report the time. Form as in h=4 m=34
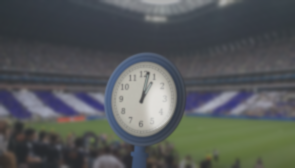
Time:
h=1 m=2
